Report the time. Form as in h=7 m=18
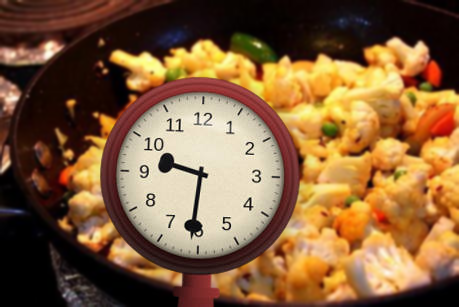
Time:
h=9 m=31
